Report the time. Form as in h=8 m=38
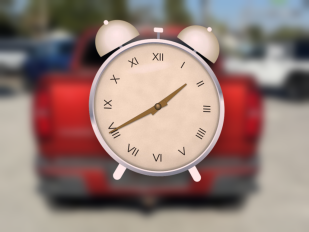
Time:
h=1 m=40
